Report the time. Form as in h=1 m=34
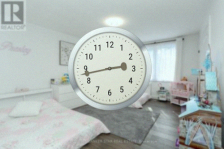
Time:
h=2 m=43
